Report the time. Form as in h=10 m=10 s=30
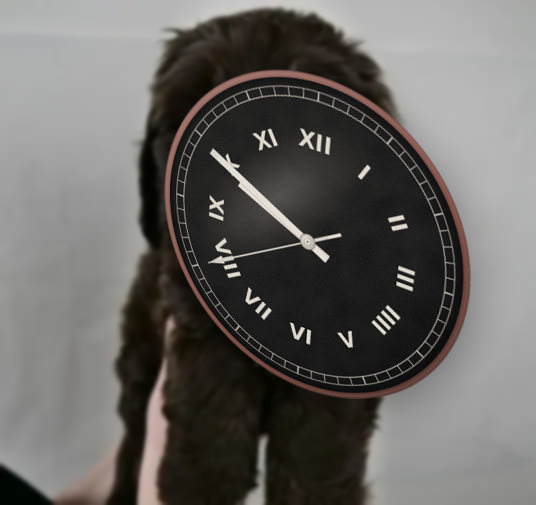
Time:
h=9 m=49 s=40
